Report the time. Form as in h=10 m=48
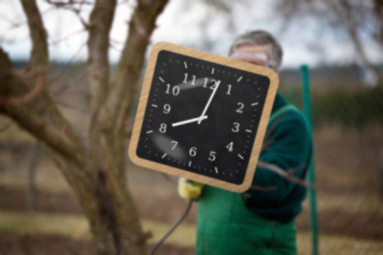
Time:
h=8 m=2
